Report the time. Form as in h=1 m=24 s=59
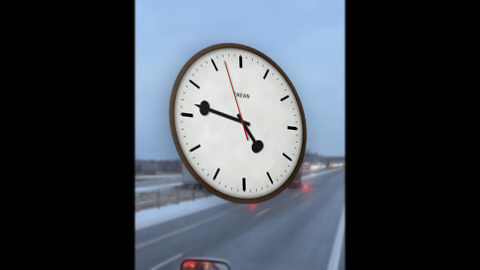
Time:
h=4 m=46 s=57
